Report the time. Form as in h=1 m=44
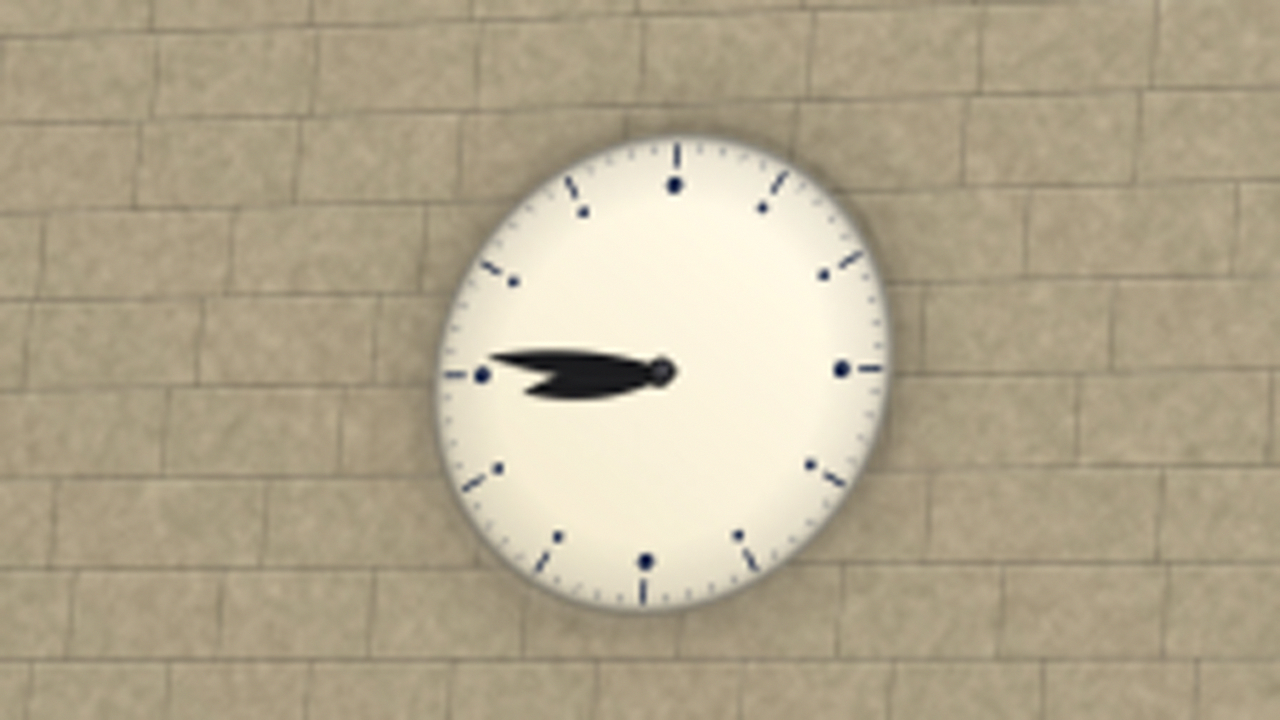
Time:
h=8 m=46
